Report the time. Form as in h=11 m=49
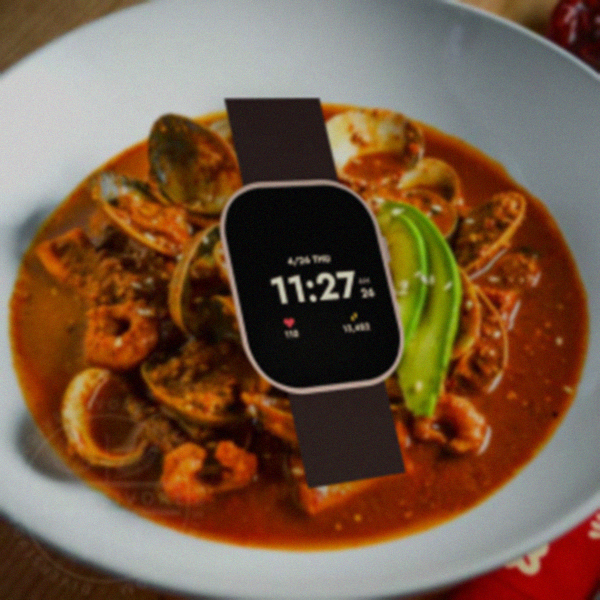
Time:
h=11 m=27
